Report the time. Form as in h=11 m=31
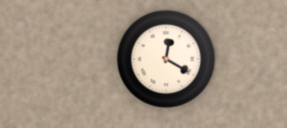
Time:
h=12 m=20
